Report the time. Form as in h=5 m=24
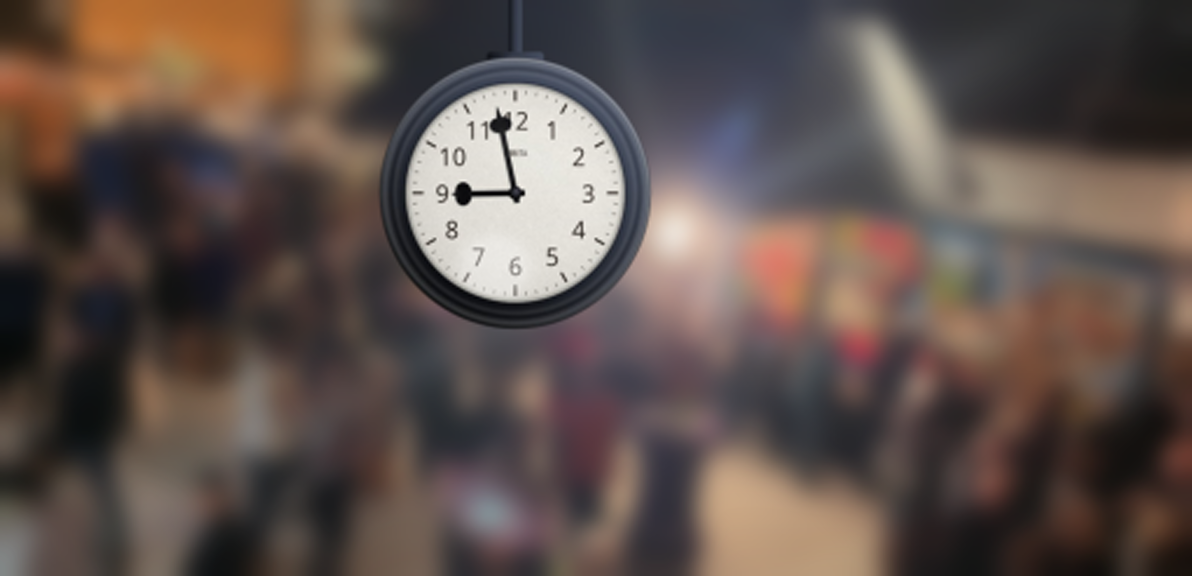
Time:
h=8 m=58
